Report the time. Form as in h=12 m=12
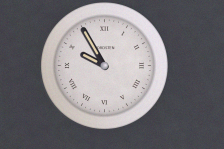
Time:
h=9 m=55
